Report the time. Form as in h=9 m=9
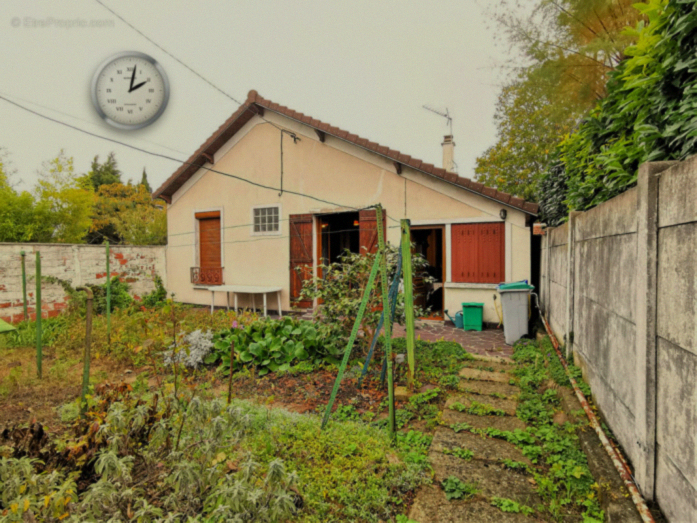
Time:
h=2 m=2
